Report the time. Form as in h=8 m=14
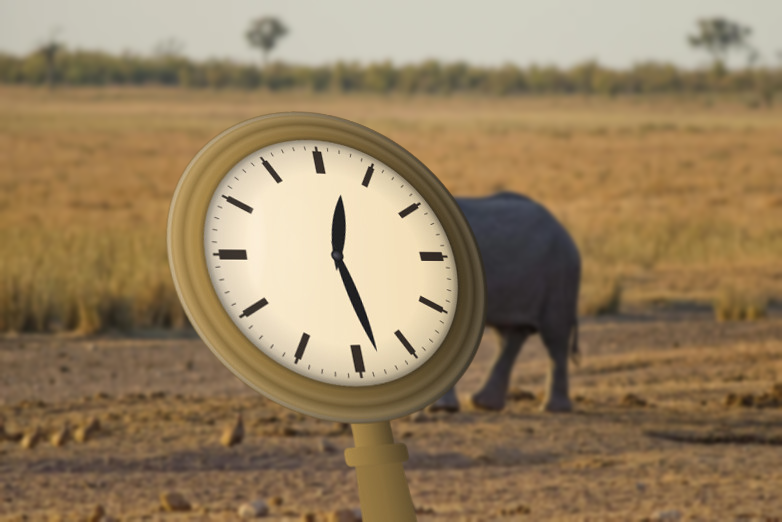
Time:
h=12 m=28
